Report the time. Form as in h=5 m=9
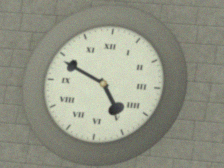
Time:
h=4 m=49
